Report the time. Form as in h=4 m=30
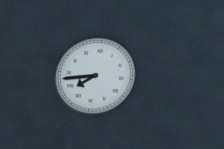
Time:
h=7 m=43
